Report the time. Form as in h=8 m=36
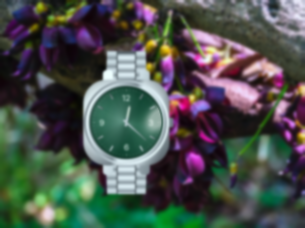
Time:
h=12 m=22
